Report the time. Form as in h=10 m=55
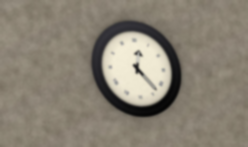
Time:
h=12 m=23
